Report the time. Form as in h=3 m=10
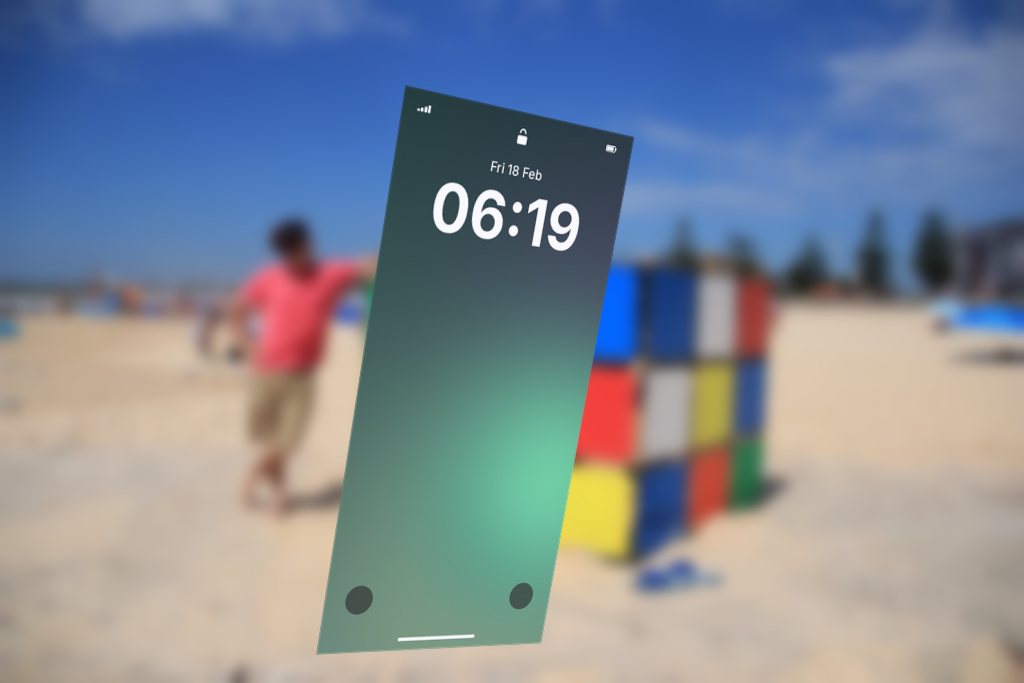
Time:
h=6 m=19
